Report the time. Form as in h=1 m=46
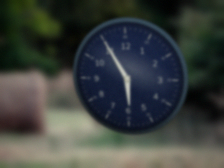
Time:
h=5 m=55
